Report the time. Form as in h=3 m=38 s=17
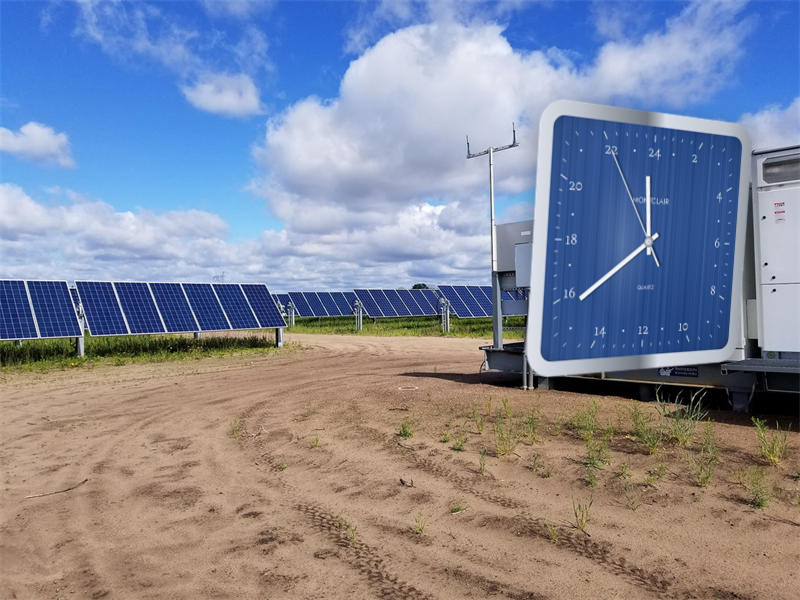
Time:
h=23 m=38 s=55
